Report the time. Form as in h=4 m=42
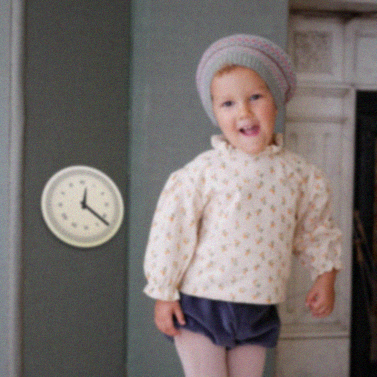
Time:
h=12 m=22
